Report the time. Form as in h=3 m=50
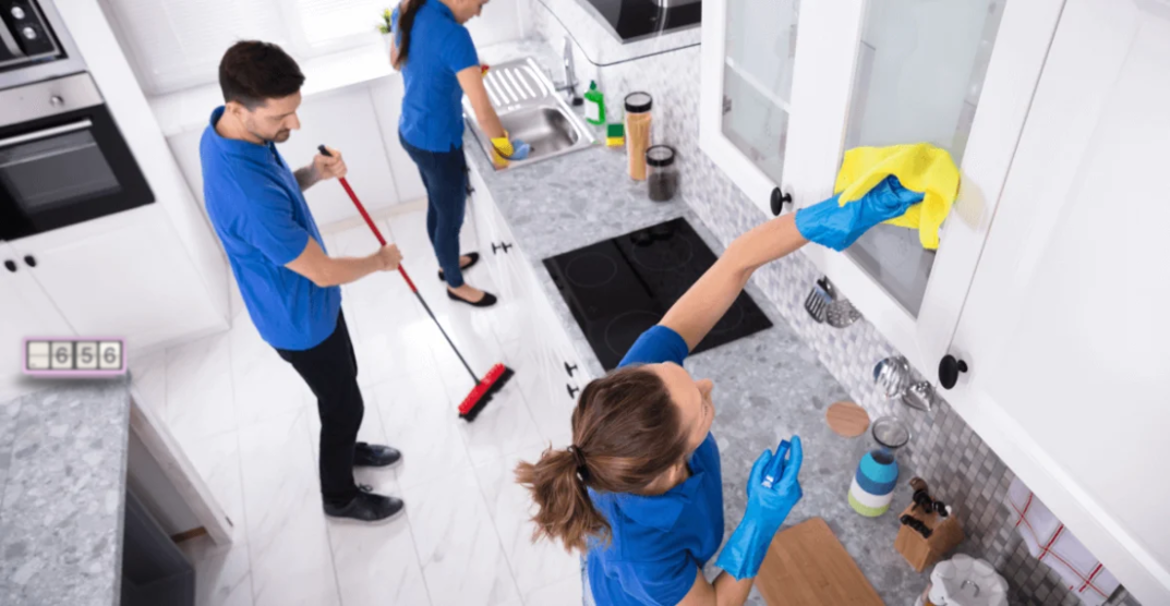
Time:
h=6 m=56
